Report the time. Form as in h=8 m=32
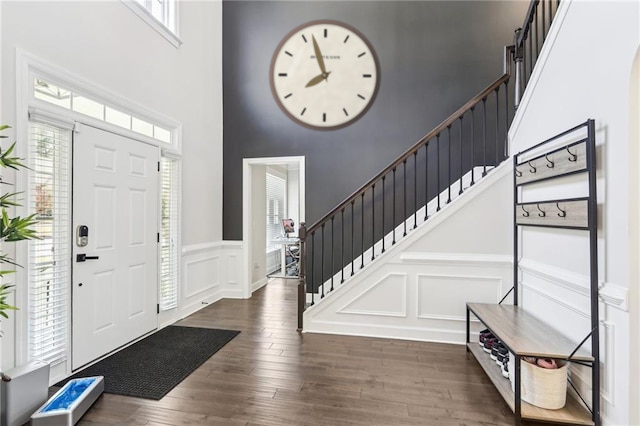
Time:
h=7 m=57
